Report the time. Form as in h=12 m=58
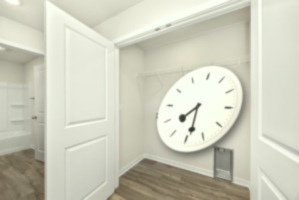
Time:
h=7 m=29
